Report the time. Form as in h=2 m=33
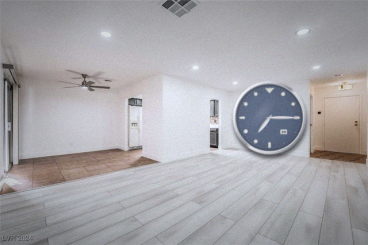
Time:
h=7 m=15
